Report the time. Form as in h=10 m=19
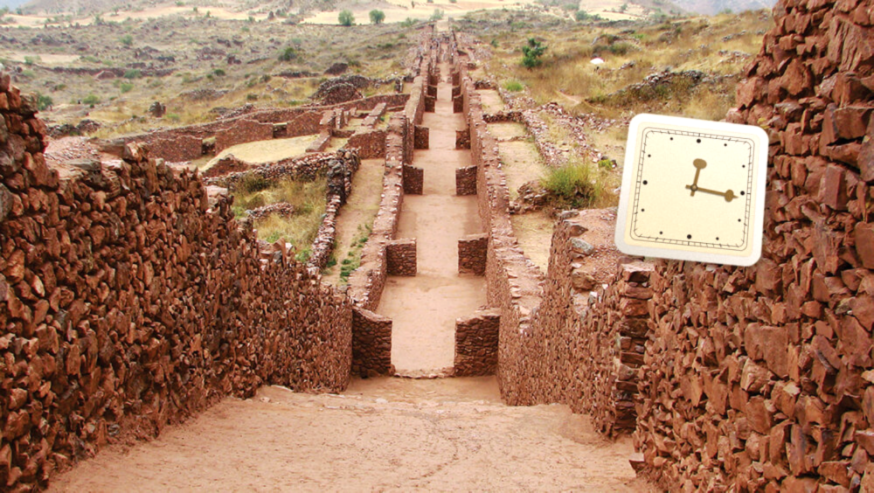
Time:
h=12 m=16
